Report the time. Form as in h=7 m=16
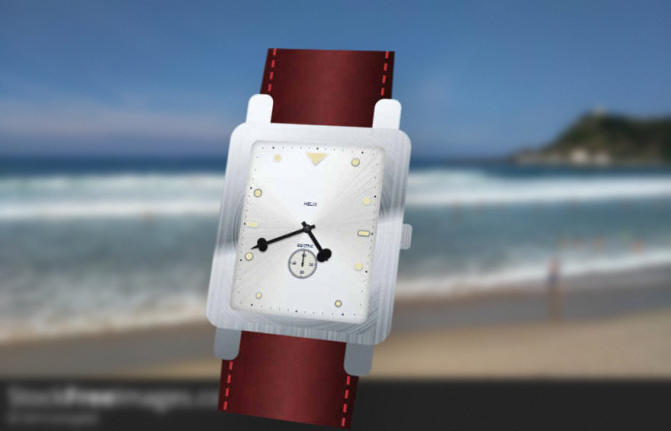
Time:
h=4 m=41
